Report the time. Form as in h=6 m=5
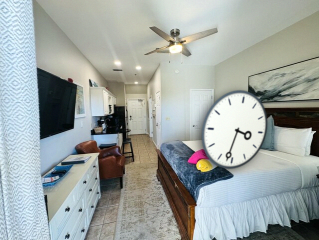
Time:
h=3 m=32
